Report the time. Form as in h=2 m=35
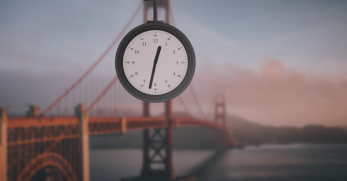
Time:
h=12 m=32
